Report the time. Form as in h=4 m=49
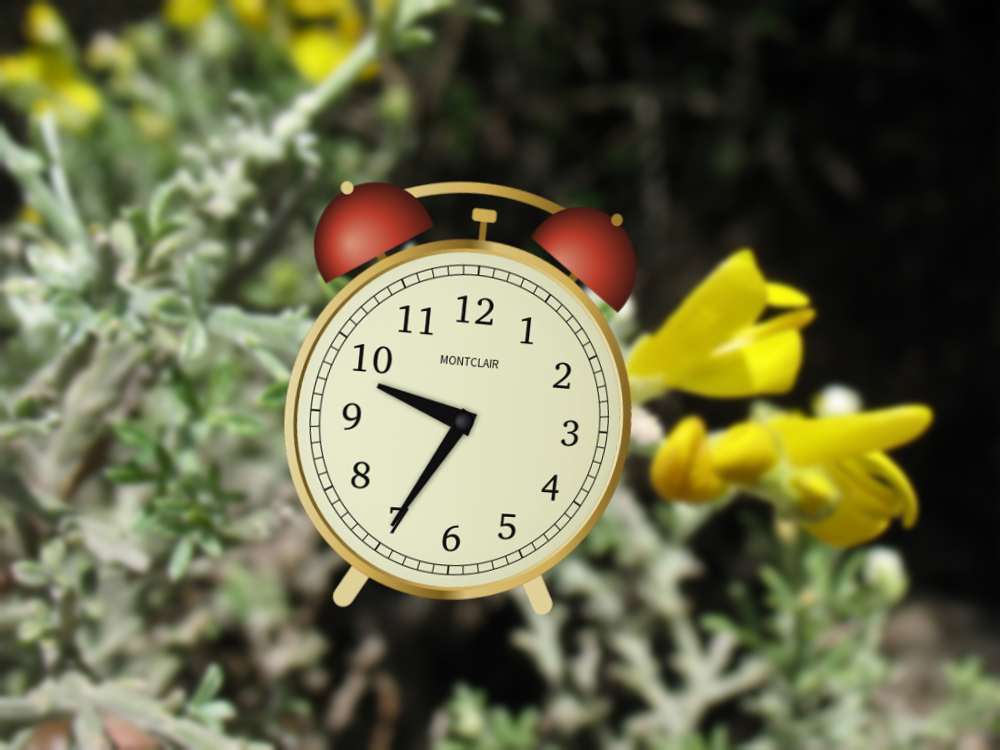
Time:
h=9 m=35
